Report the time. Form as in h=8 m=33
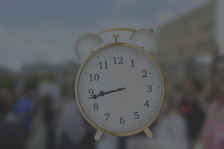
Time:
h=8 m=43
